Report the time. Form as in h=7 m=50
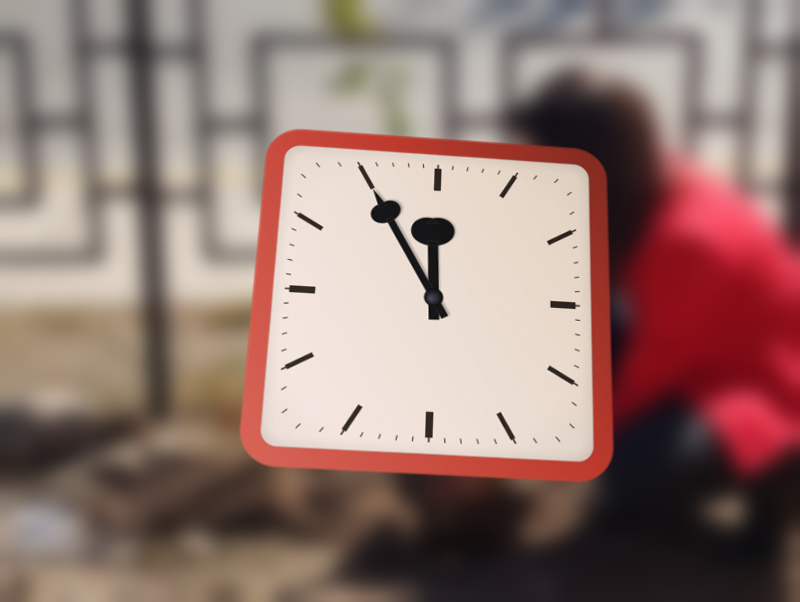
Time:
h=11 m=55
